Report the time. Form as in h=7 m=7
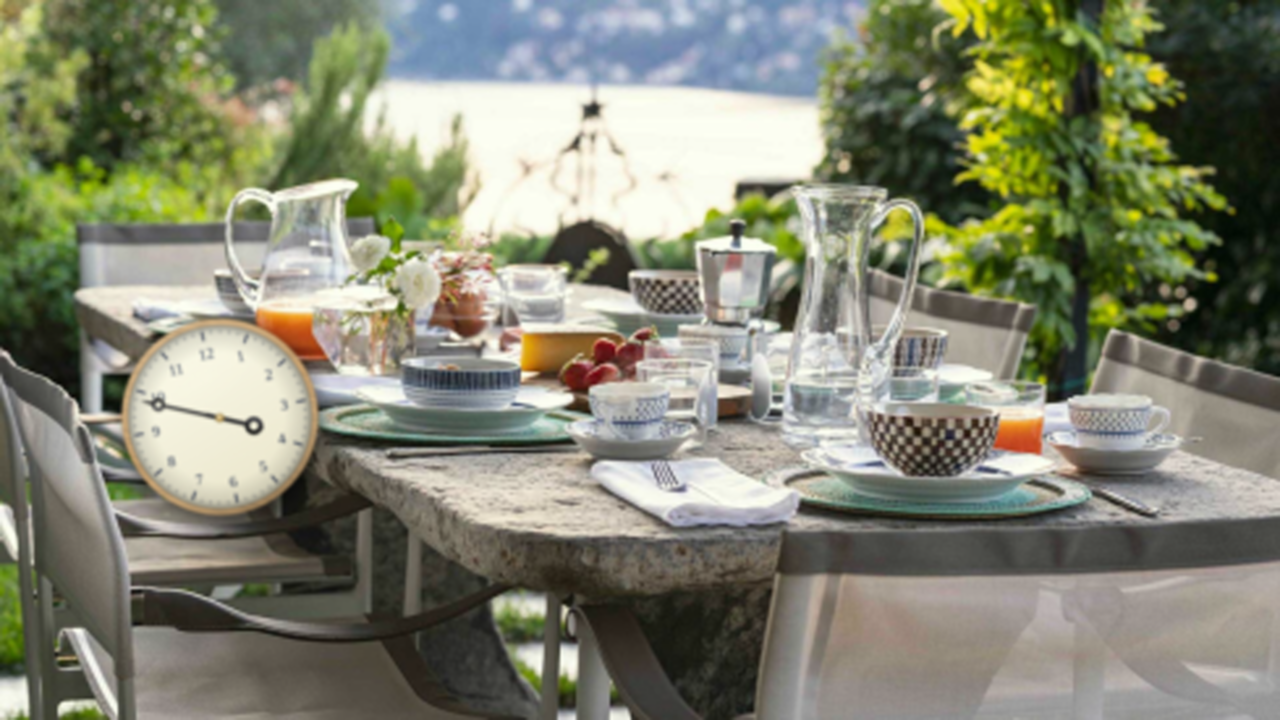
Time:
h=3 m=49
